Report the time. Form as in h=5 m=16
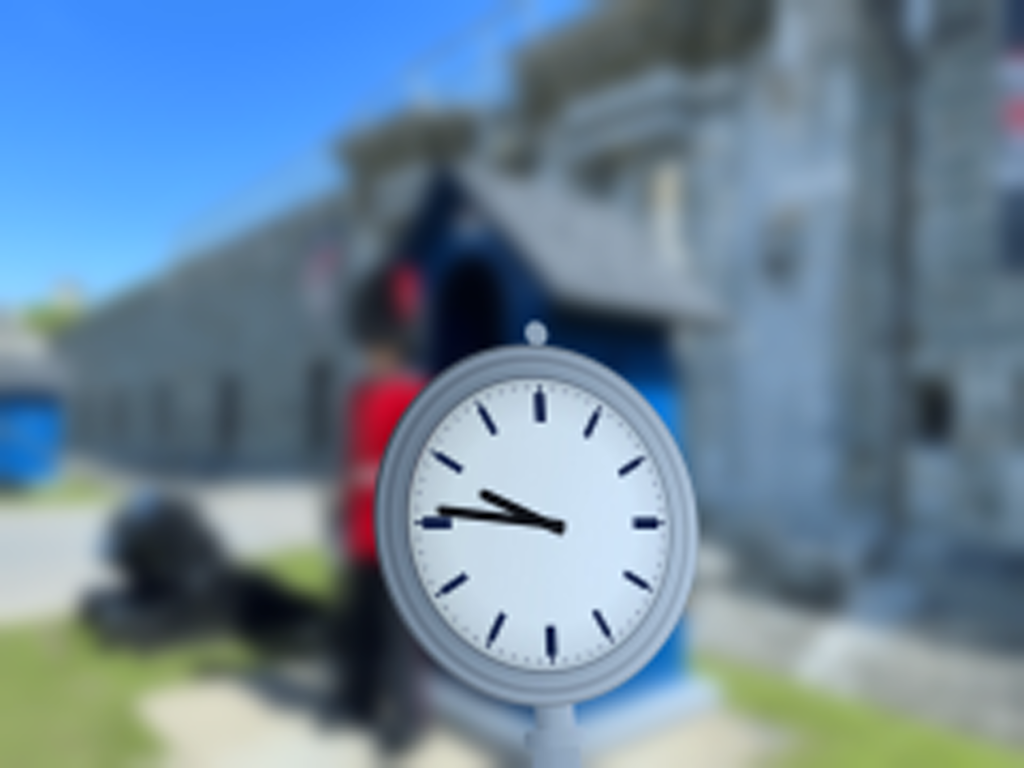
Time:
h=9 m=46
